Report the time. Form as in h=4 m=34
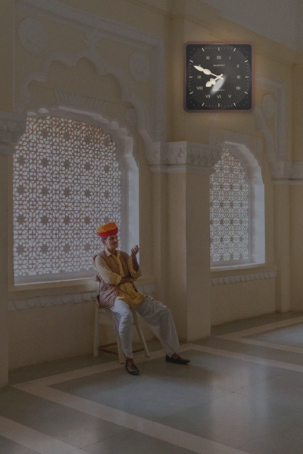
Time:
h=7 m=49
